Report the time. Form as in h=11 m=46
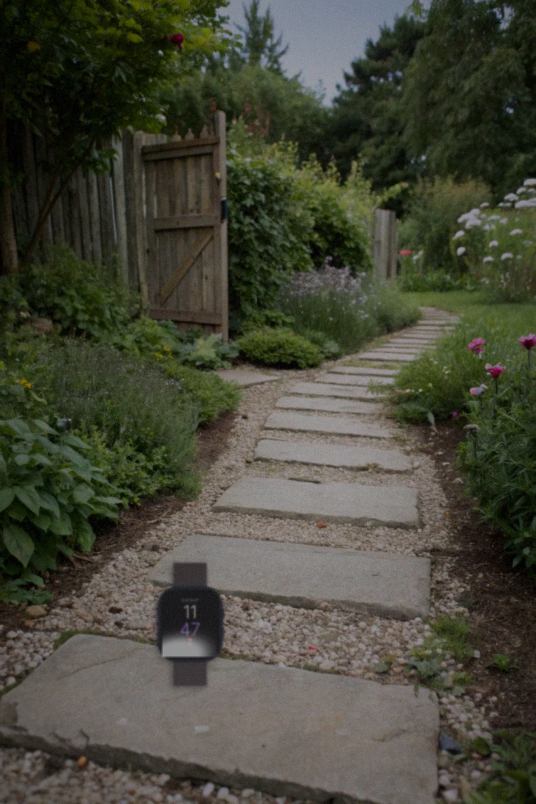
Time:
h=11 m=47
